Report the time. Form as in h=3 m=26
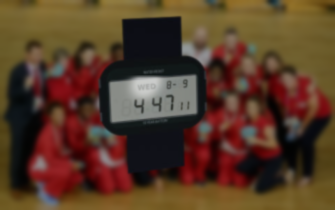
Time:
h=4 m=47
